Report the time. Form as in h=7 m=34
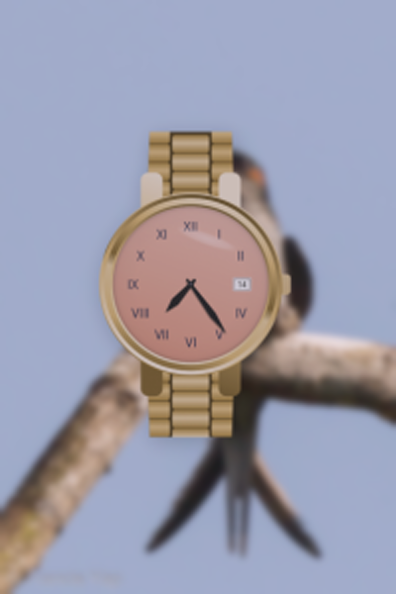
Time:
h=7 m=24
